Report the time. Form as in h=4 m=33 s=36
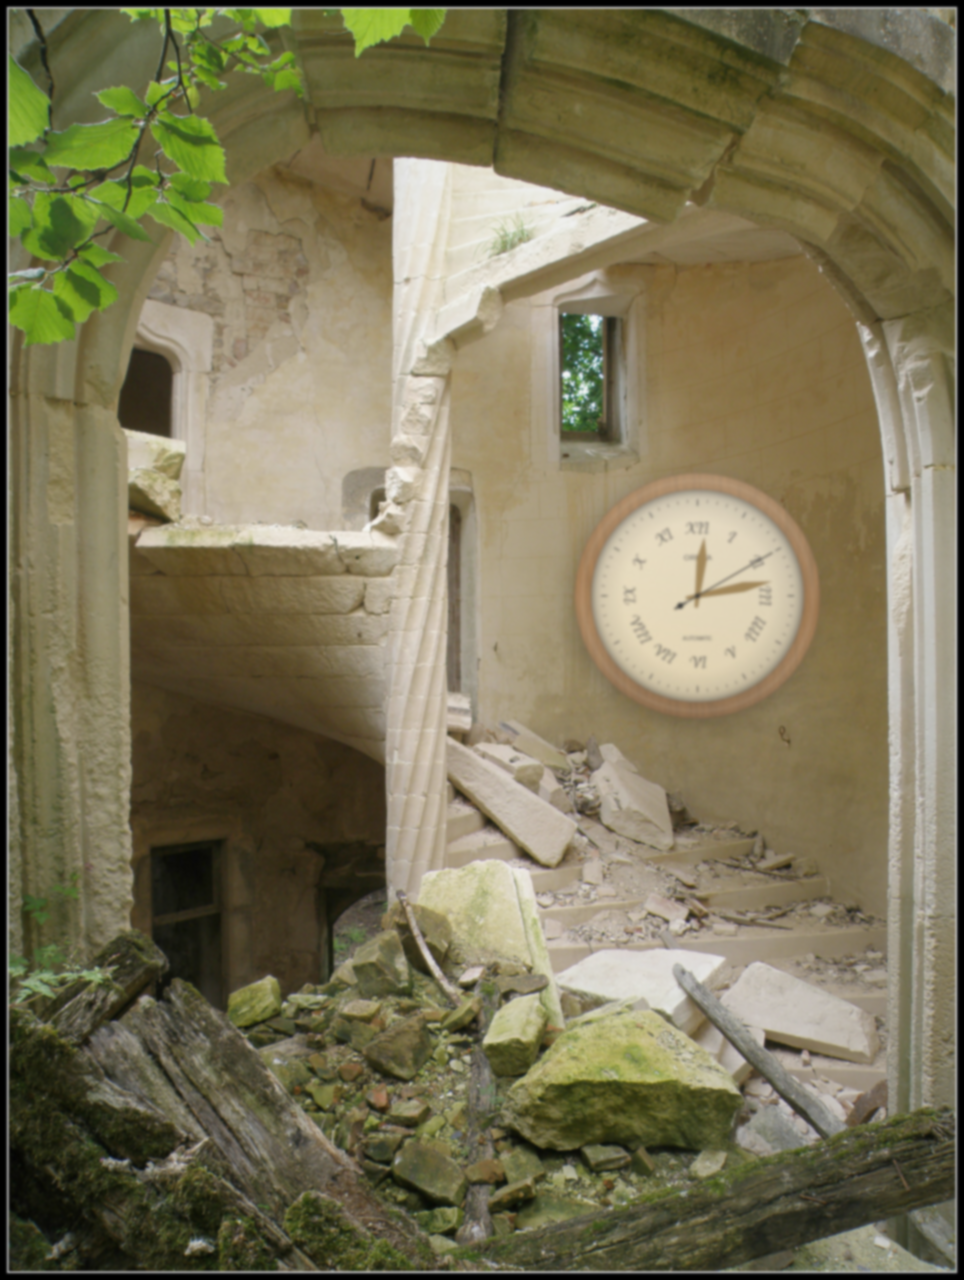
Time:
h=12 m=13 s=10
